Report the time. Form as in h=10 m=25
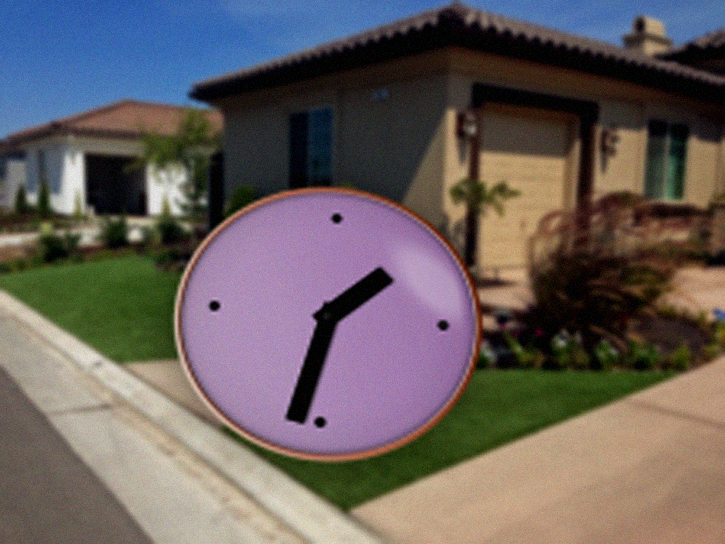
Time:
h=1 m=32
